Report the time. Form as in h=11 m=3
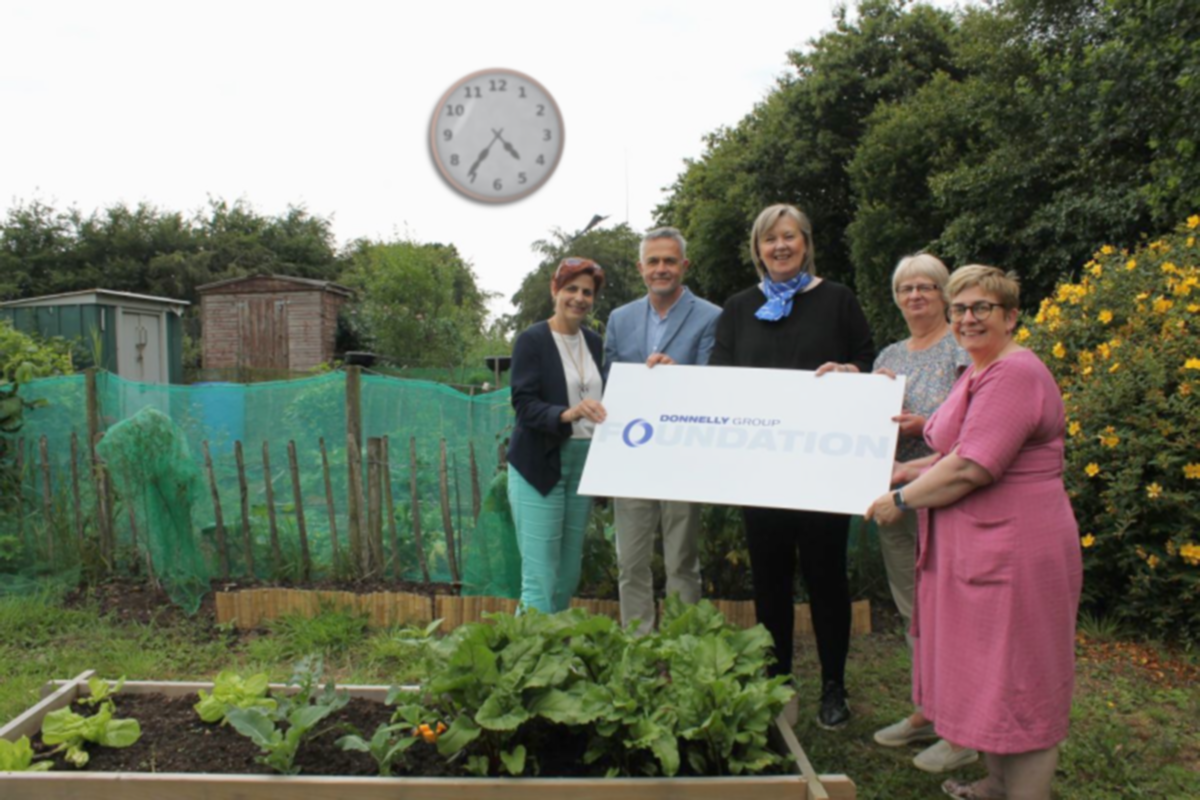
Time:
h=4 m=36
